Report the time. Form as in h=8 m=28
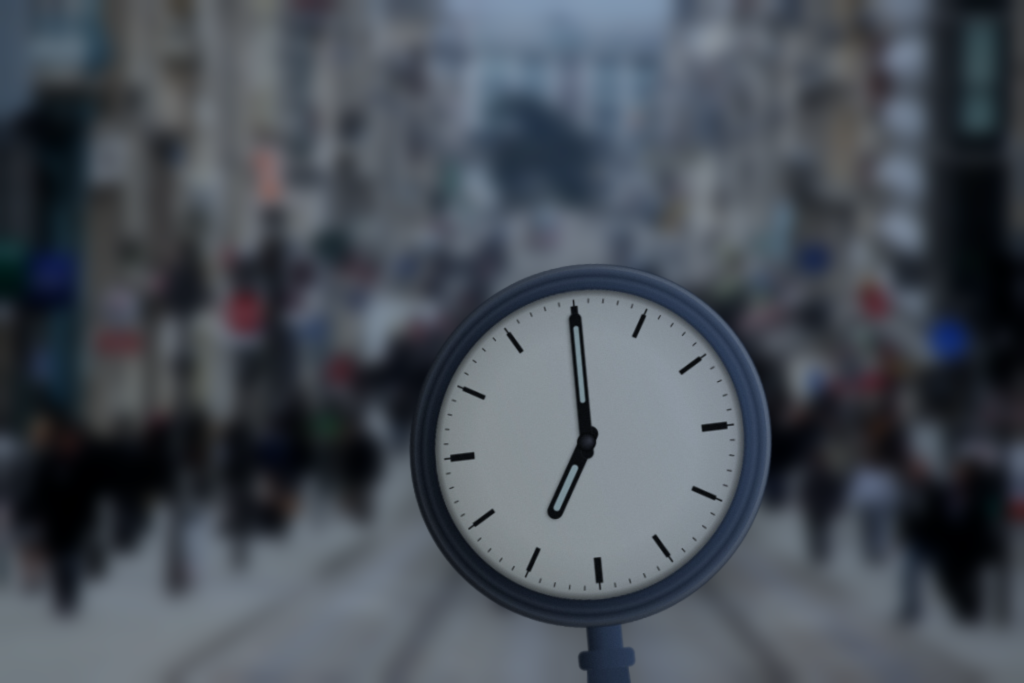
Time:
h=7 m=0
